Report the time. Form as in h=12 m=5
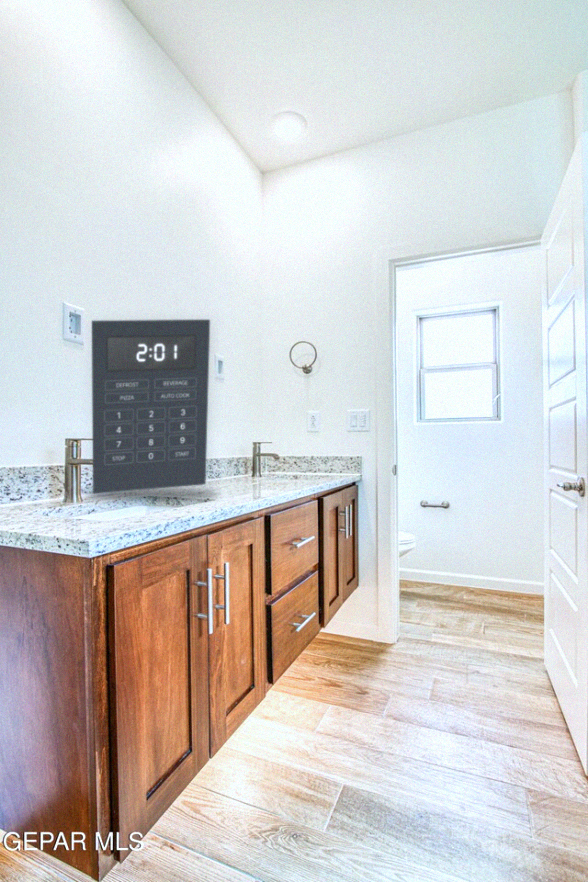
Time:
h=2 m=1
